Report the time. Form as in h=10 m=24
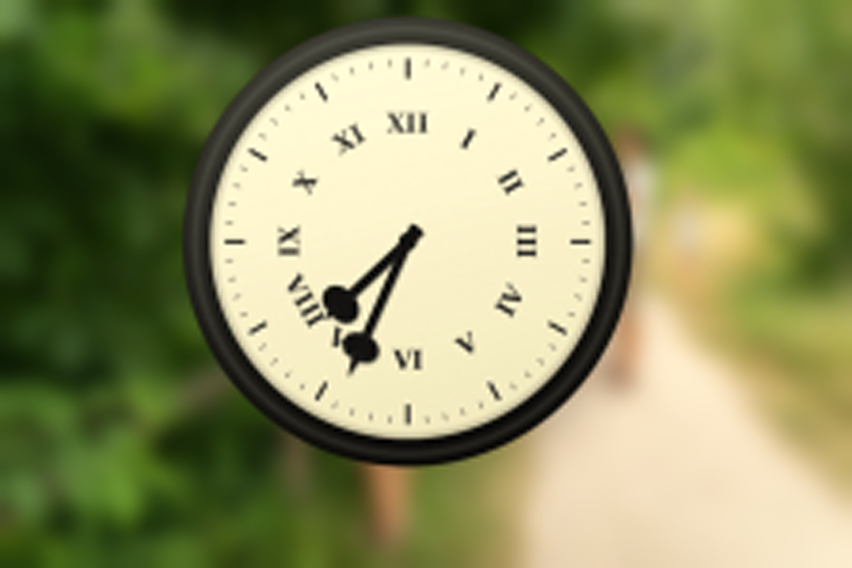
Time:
h=7 m=34
